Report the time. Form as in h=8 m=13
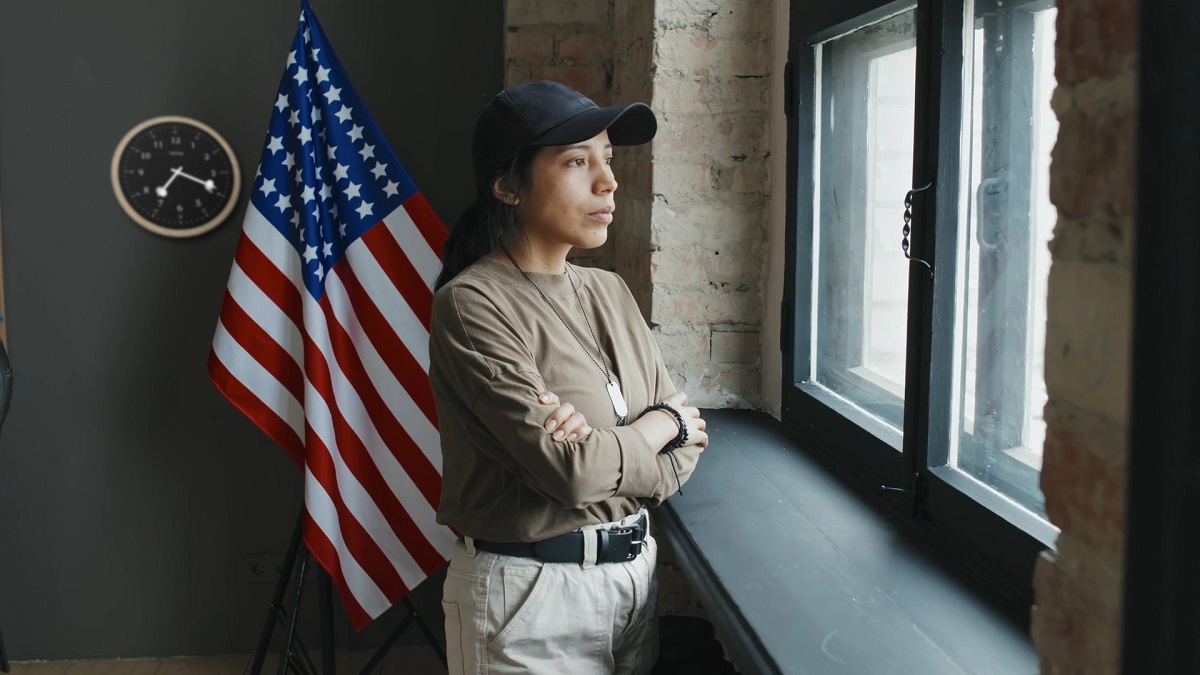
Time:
h=7 m=19
